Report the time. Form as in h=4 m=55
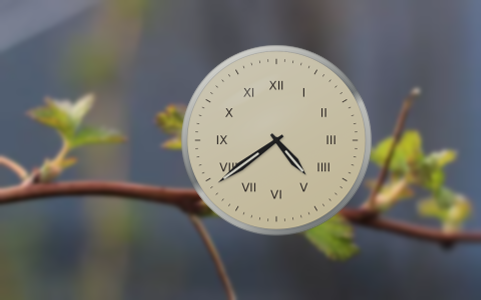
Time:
h=4 m=39
